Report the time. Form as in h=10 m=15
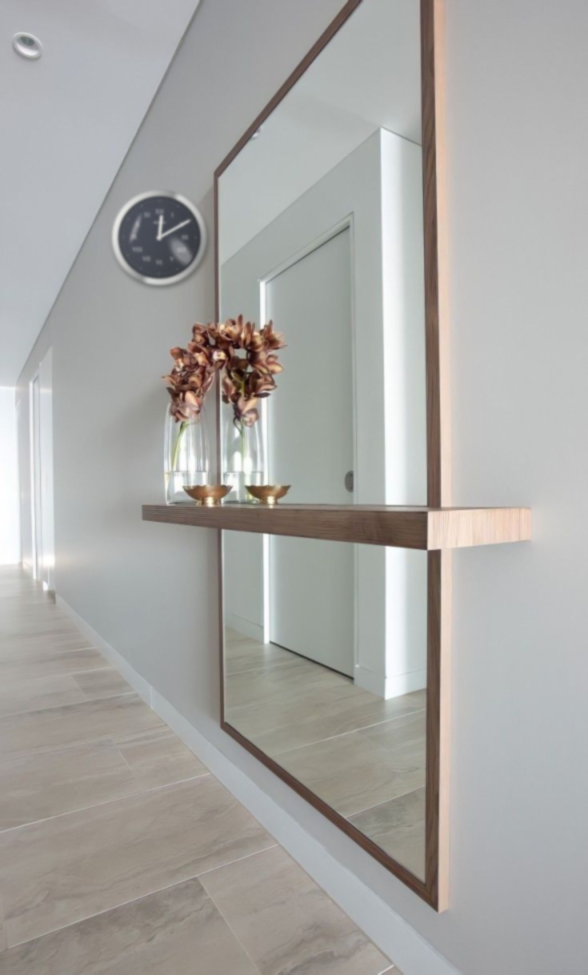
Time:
h=12 m=10
